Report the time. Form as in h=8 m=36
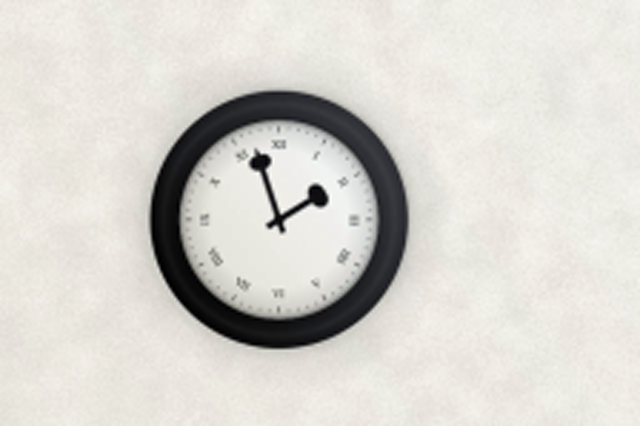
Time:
h=1 m=57
